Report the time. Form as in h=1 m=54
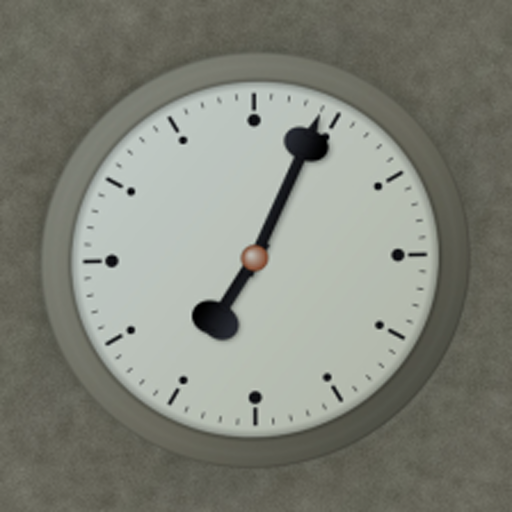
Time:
h=7 m=4
